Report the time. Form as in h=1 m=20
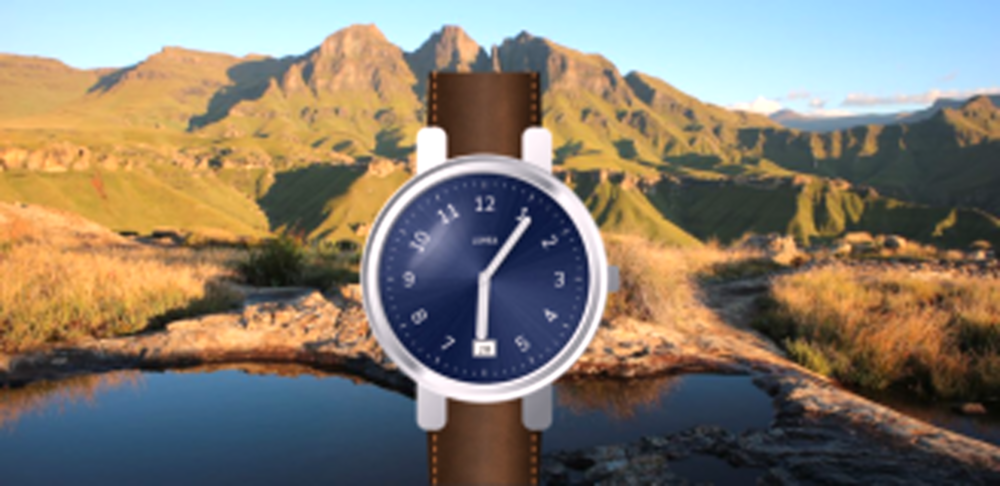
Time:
h=6 m=6
